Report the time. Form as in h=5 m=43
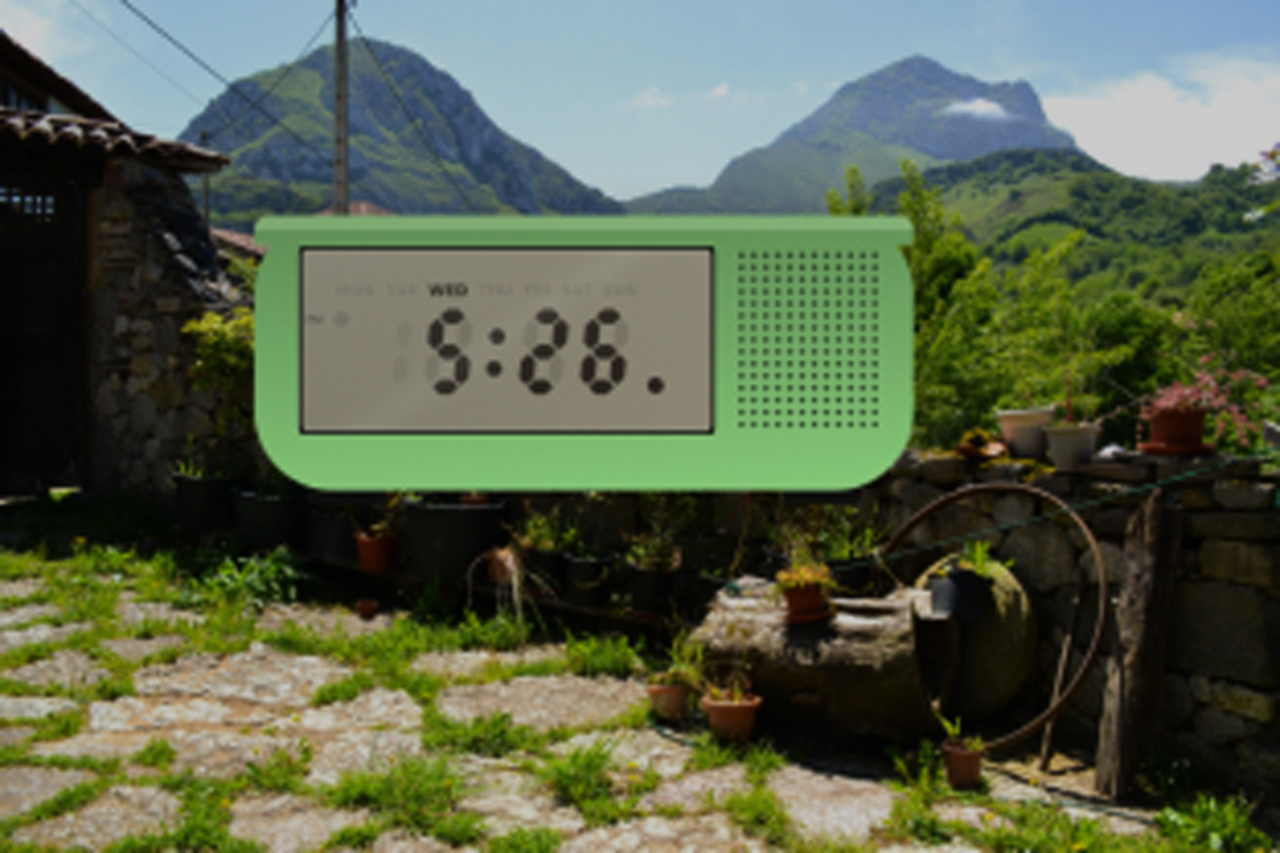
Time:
h=5 m=26
